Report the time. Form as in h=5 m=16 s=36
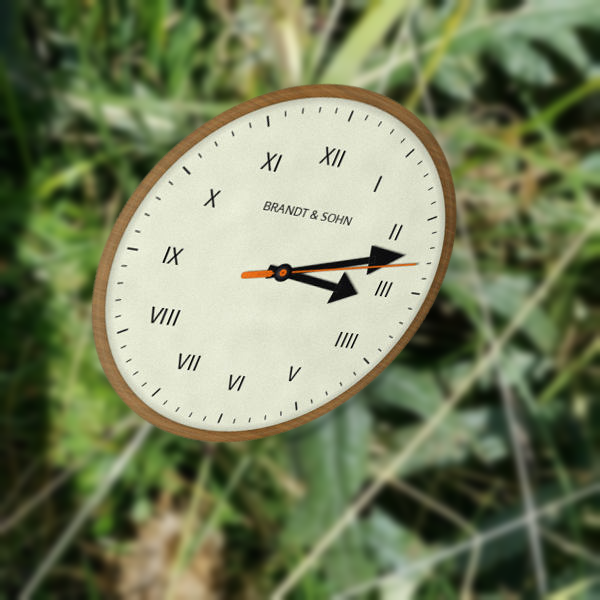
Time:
h=3 m=12 s=13
